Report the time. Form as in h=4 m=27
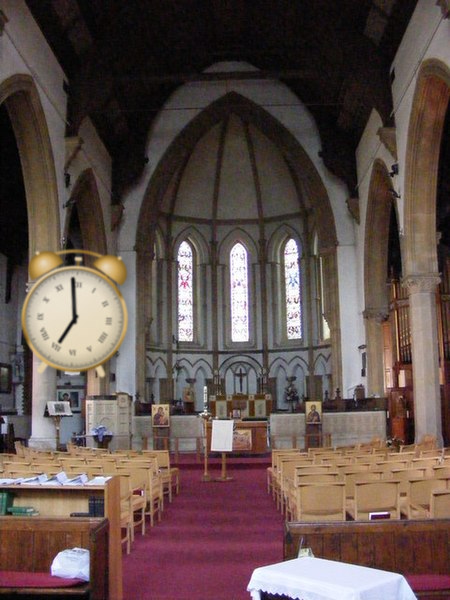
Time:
h=6 m=59
